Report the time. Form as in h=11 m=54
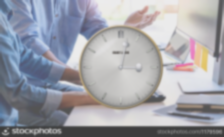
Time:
h=3 m=2
